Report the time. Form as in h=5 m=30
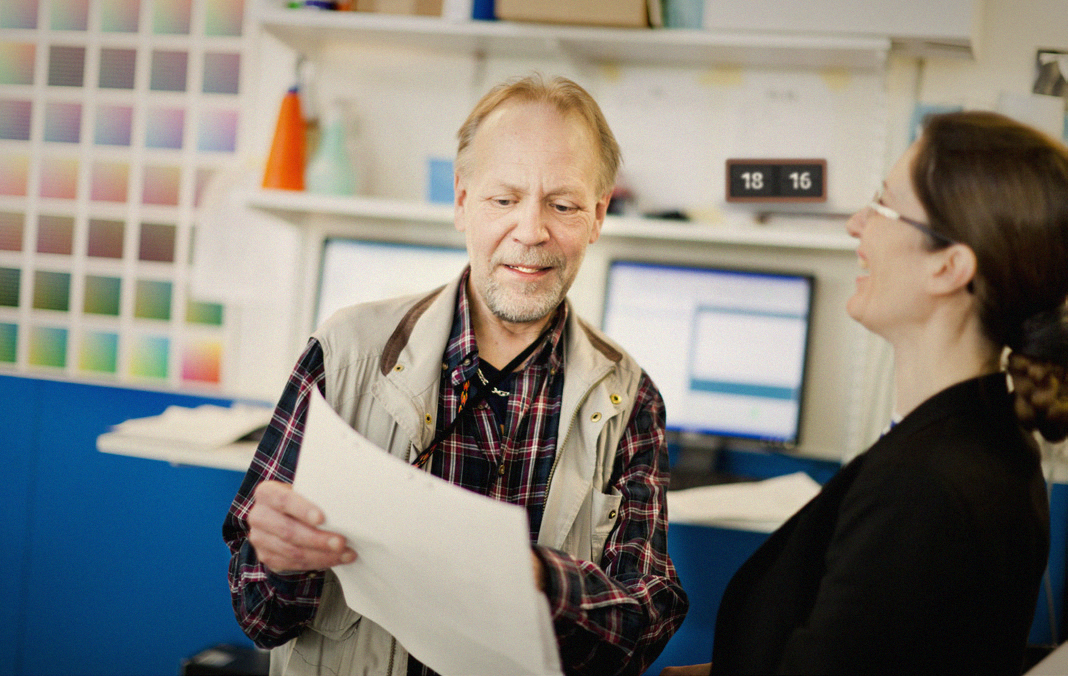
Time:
h=18 m=16
